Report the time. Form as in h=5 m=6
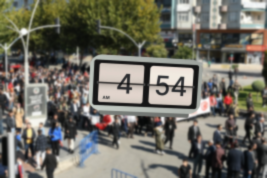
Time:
h=4 m=54
